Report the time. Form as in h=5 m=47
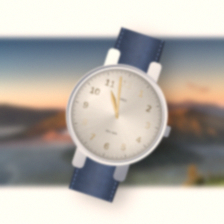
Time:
h=10 m=58
